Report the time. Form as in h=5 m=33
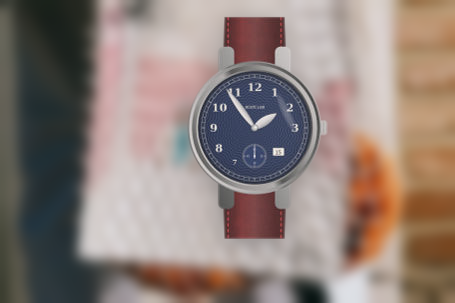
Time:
h=1 m=54
